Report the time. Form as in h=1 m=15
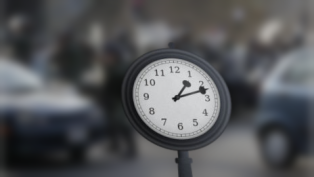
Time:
h=1 m=12
